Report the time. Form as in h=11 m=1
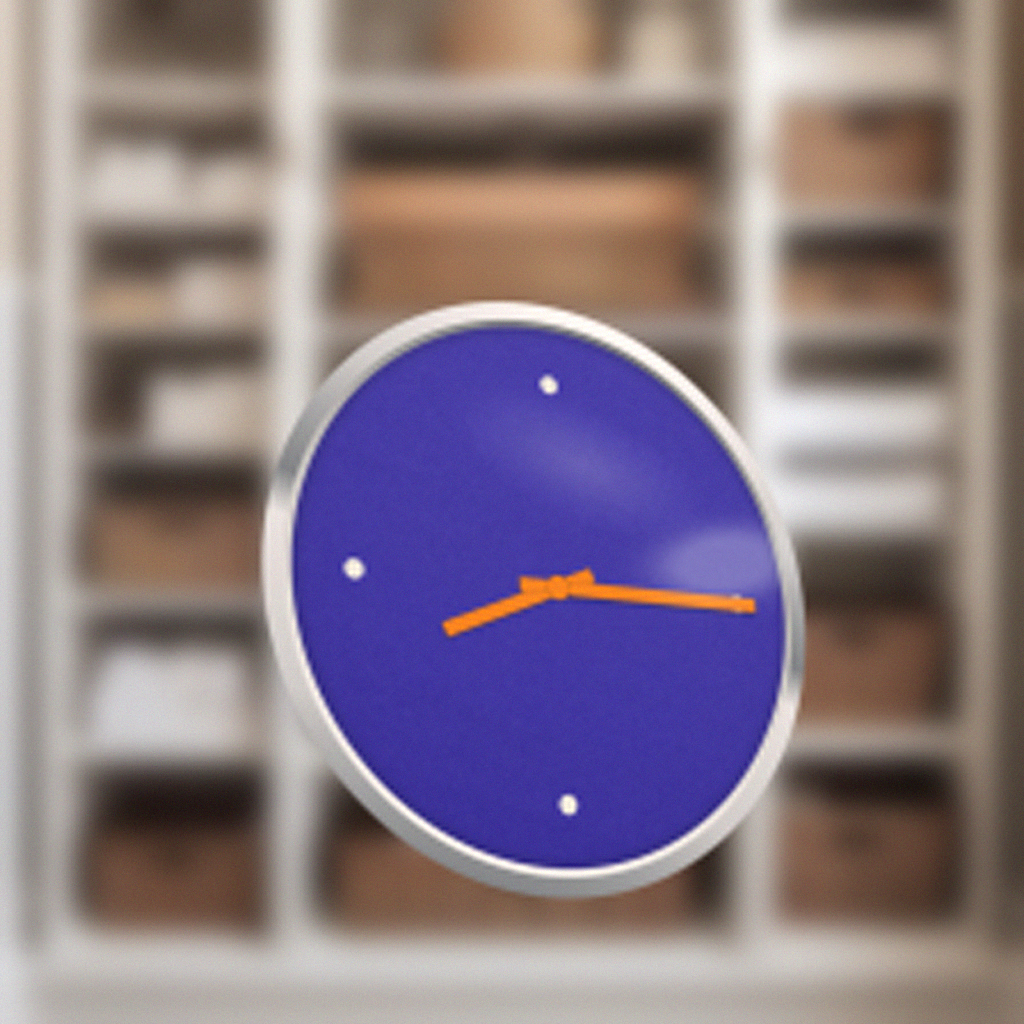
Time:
h=8 m=15
